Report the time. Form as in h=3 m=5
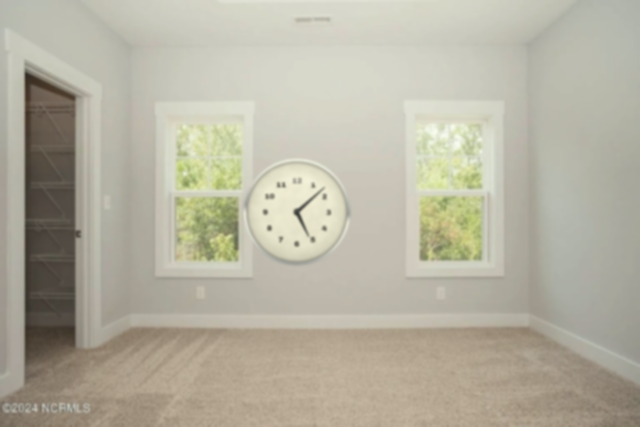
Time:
h=5 m=8
